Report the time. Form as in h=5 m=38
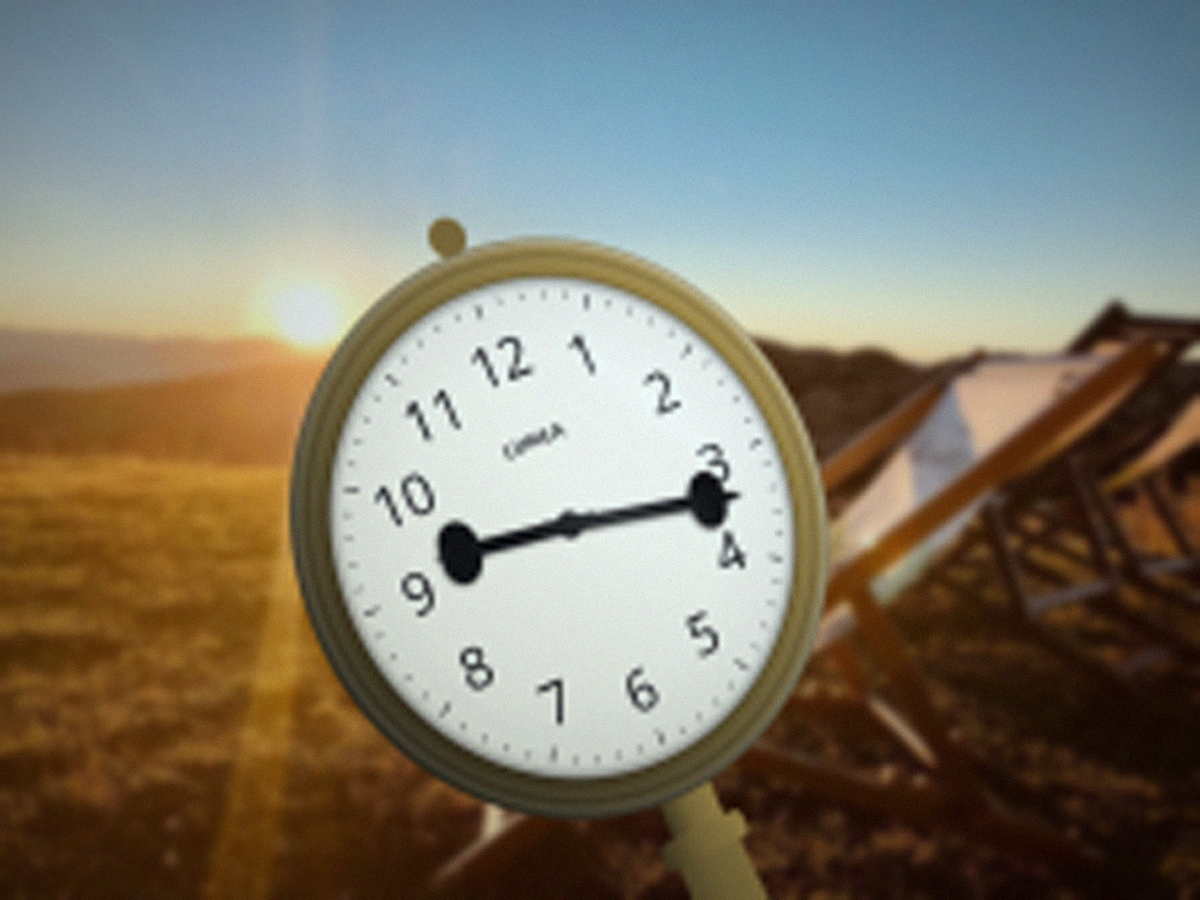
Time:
h=9 m=17
